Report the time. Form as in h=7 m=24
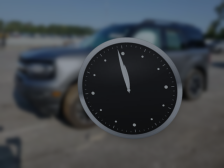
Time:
h=11 m=59
